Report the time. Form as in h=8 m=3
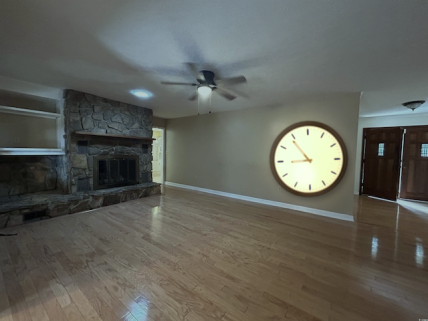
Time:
h=8 m=54
